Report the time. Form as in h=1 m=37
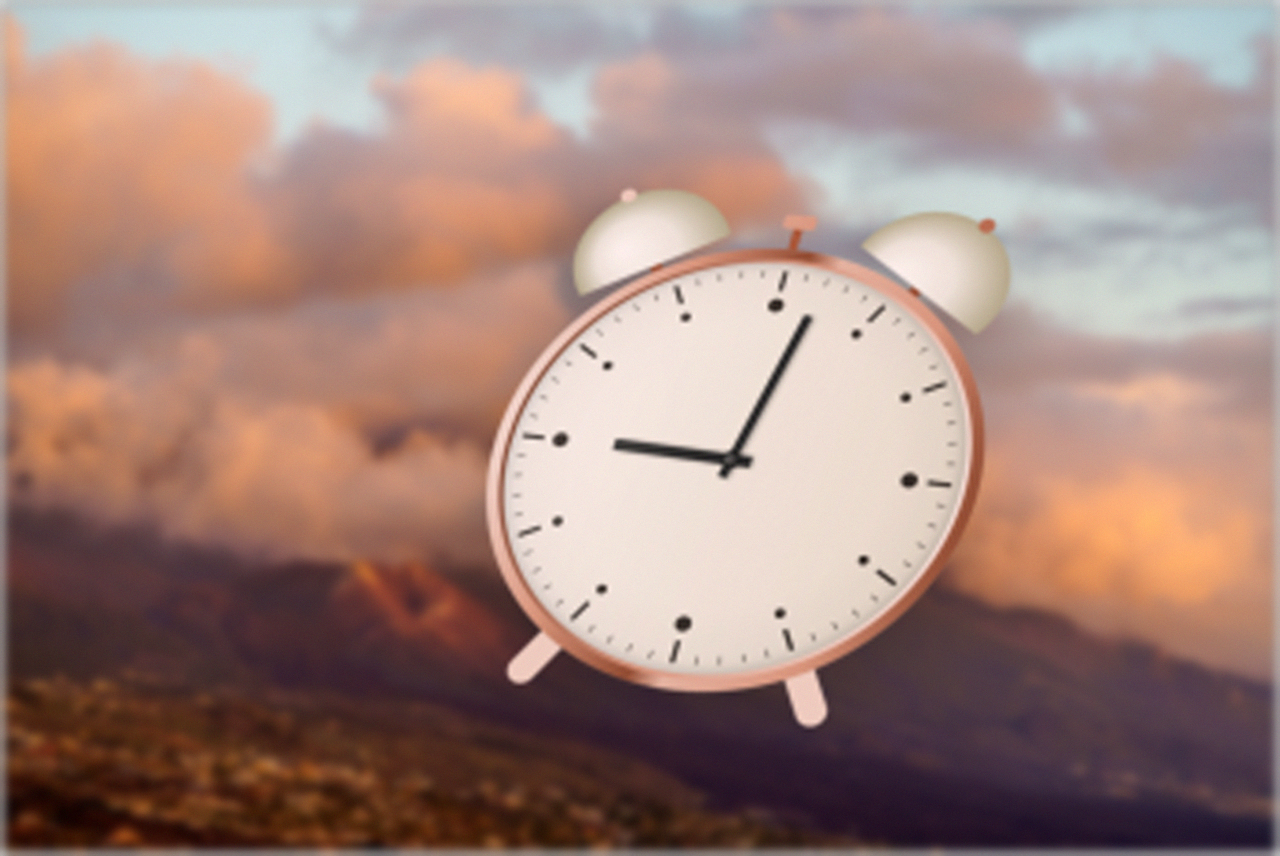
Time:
h=9 m=2
